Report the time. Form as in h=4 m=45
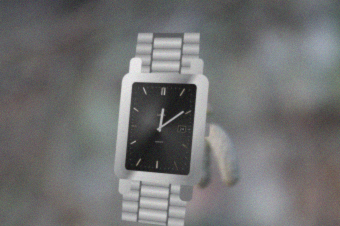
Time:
h=12 m=9
